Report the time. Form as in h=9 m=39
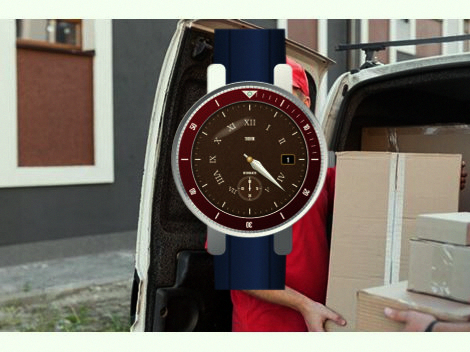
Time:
h=4 m=22
